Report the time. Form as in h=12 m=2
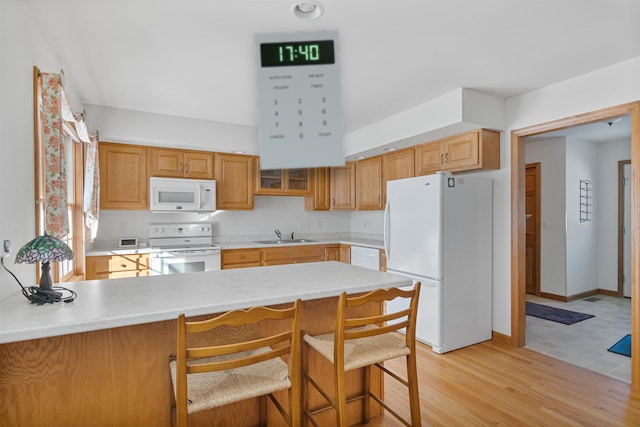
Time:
h=17 m=40
